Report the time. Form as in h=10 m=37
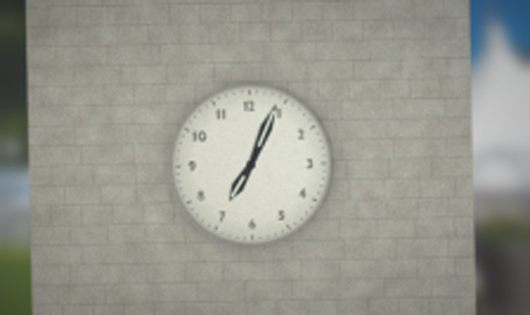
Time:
h=7 m=4
